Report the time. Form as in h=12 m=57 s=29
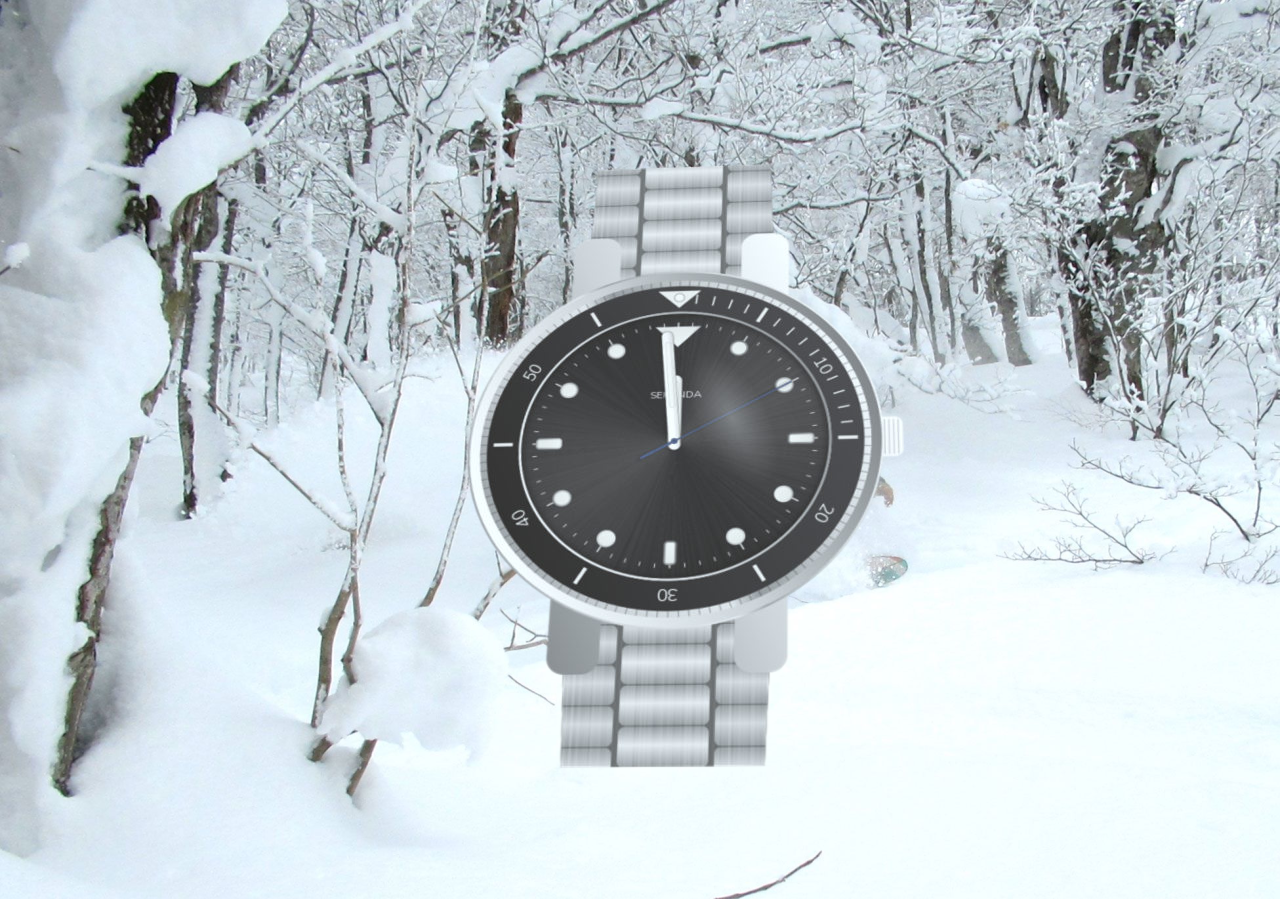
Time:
h=11 m=59 s=10
